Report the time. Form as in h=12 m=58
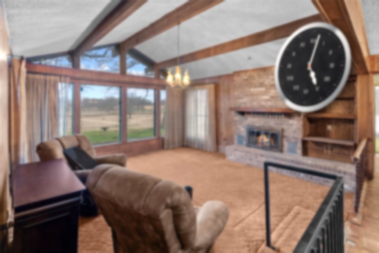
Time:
h=5 m=2
